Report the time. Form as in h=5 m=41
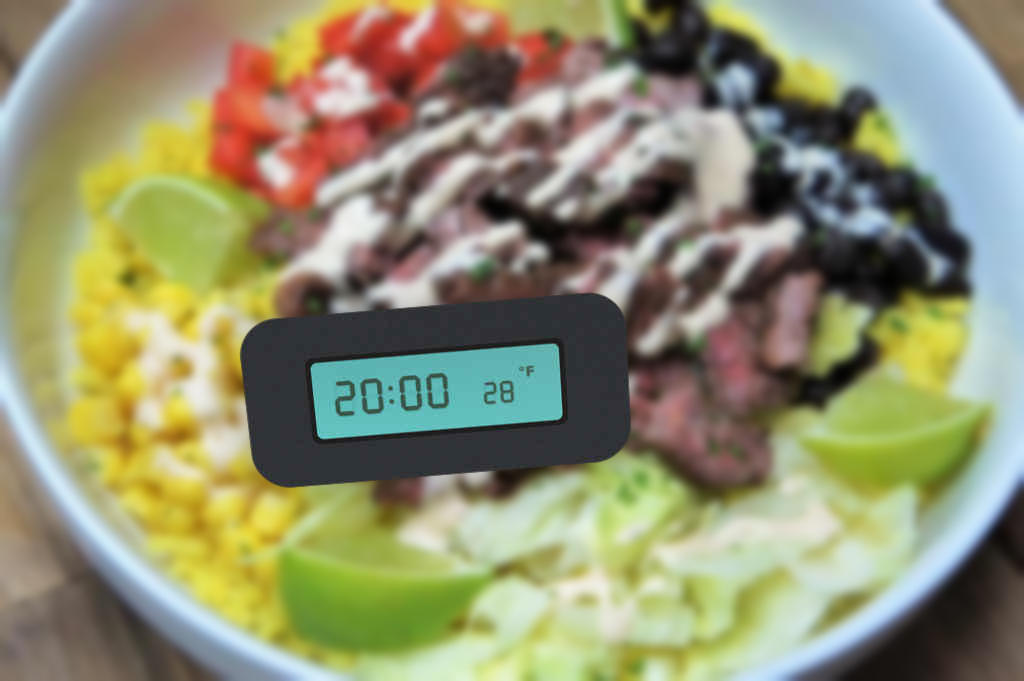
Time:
h=20 m=0
